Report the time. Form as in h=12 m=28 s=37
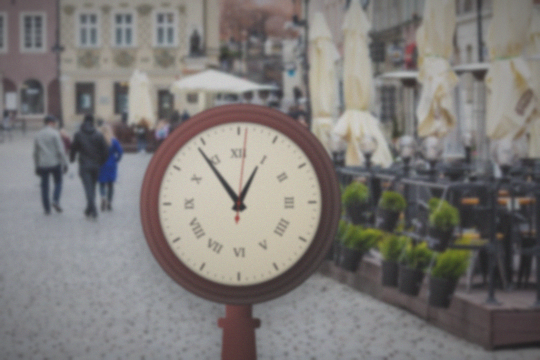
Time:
h=12 m=54 s=1
